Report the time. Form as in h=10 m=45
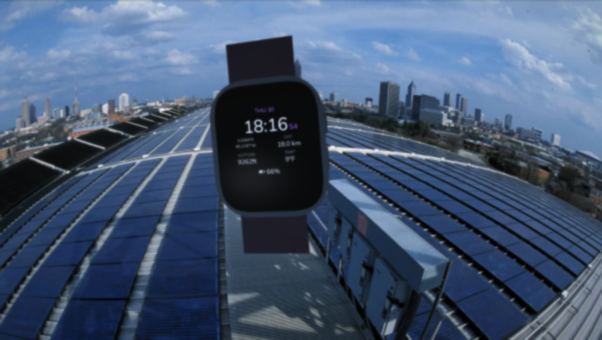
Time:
h=18 m=16
